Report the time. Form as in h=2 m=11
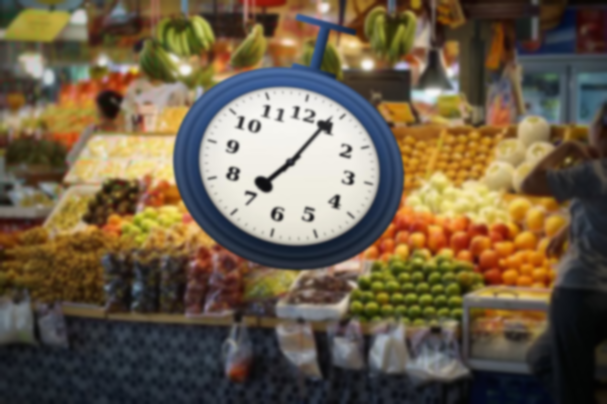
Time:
h=7 m=4
